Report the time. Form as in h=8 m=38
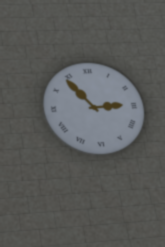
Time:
h=2 m=54
